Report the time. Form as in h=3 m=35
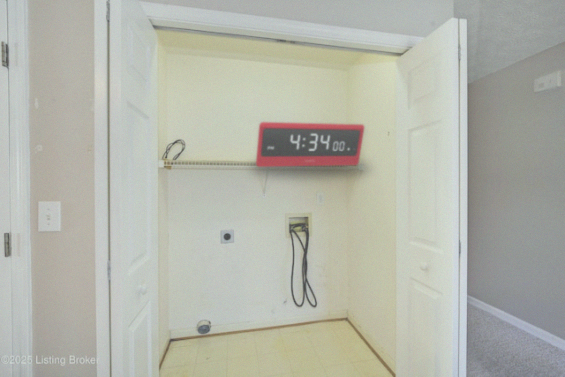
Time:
h=4 m=34
